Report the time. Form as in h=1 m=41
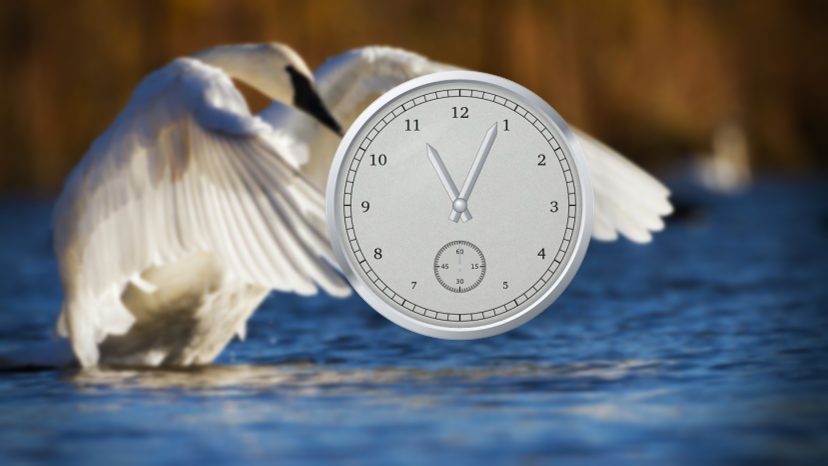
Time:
h=11 m=4
